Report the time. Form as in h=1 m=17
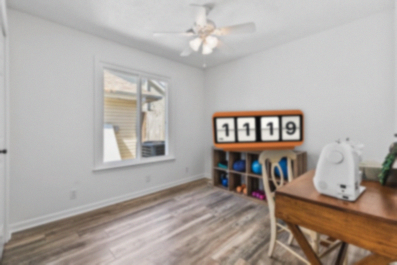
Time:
h=11 m=19
